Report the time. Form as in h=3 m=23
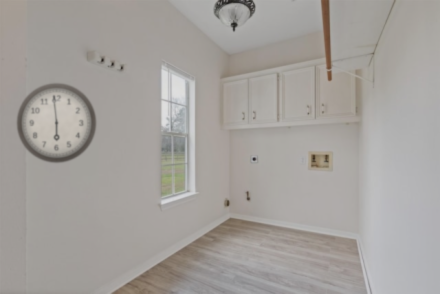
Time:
h=5 m=59
